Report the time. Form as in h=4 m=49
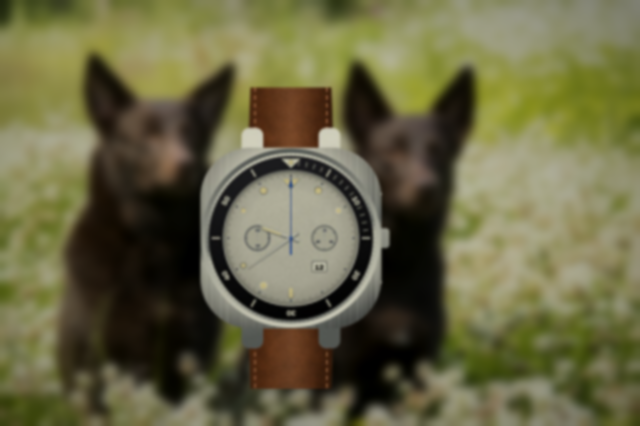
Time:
h=9 m=39
